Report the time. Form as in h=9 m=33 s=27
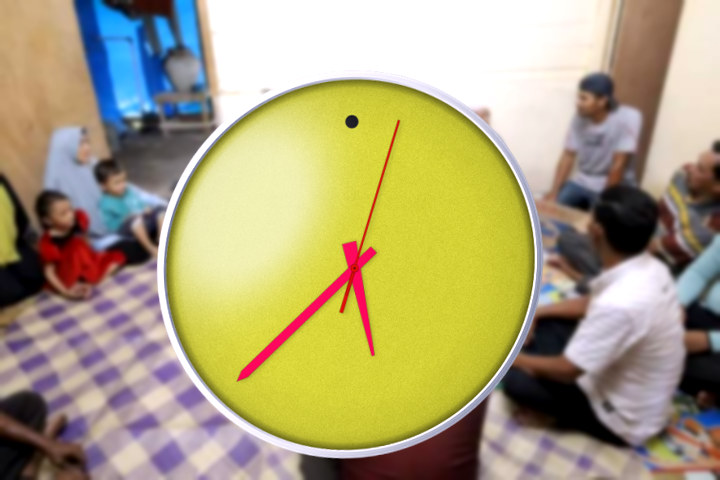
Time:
h=5 m=38 s=3
